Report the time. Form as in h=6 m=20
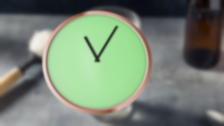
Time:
h=11 m=5
